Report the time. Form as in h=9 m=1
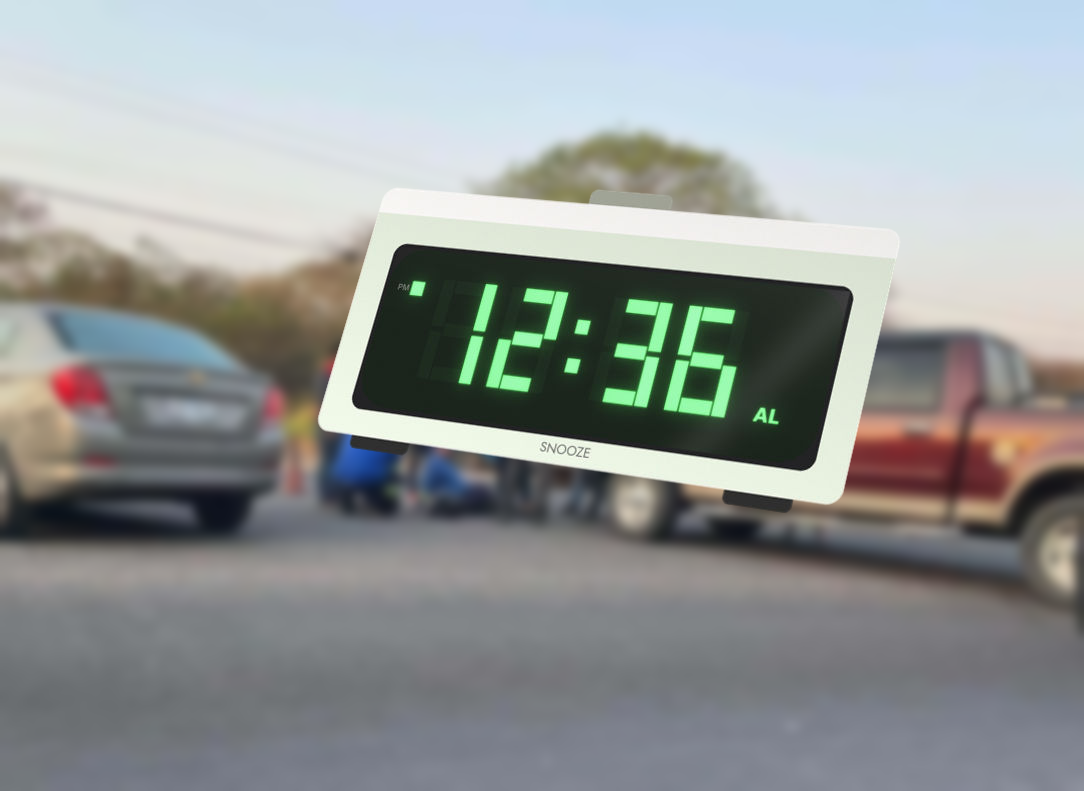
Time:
h=12 m=36
